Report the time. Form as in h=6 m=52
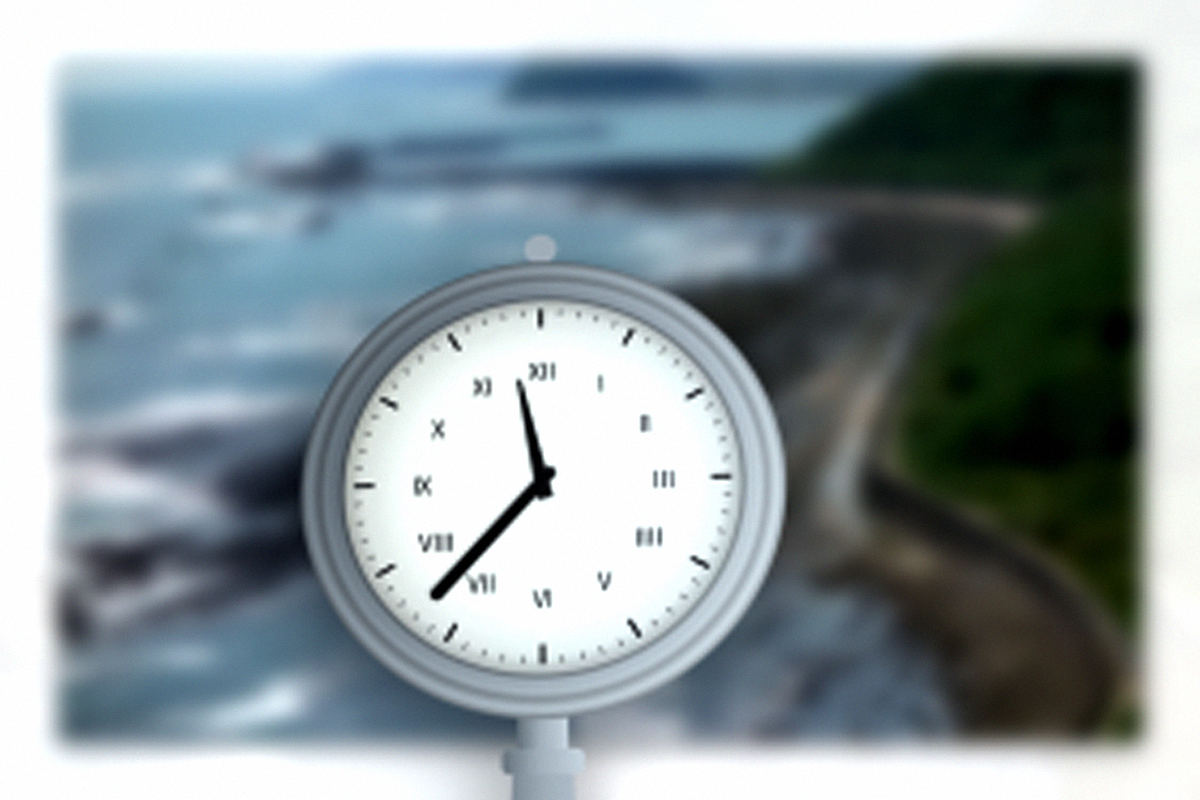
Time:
h=11 m=37
